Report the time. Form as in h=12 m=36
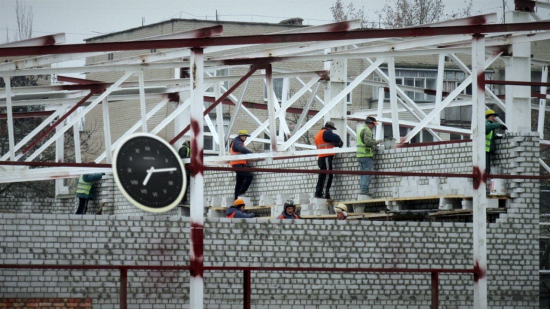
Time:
h=7 m=14
